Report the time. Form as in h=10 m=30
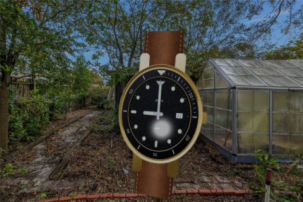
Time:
h=9 m=0
